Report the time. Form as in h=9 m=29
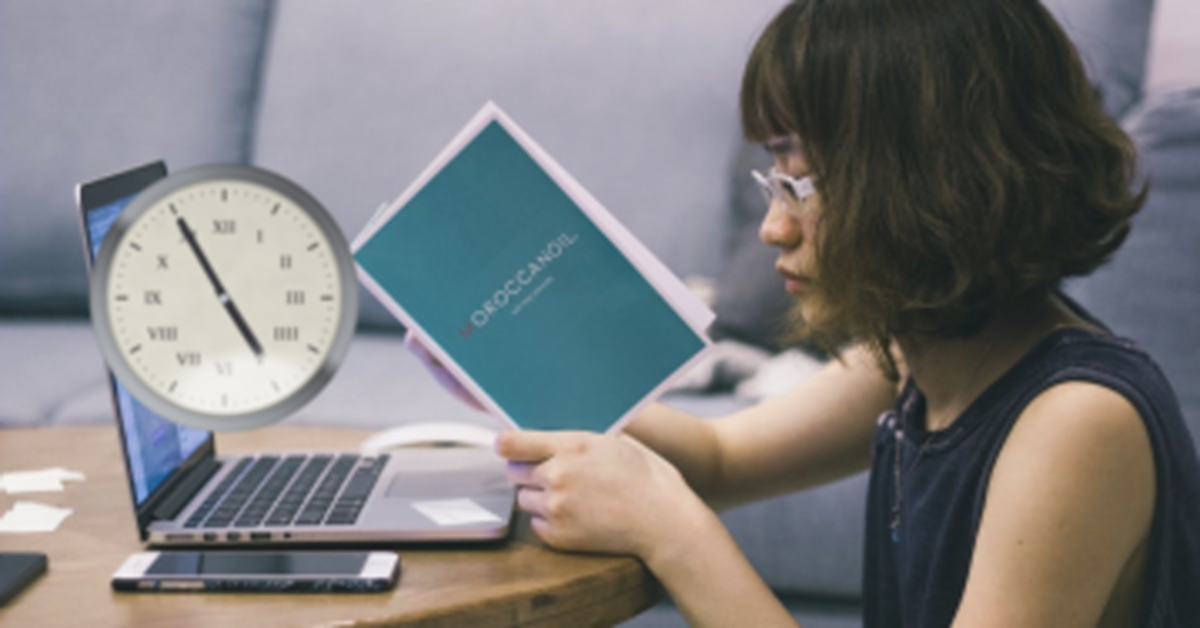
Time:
h=4 m=55
